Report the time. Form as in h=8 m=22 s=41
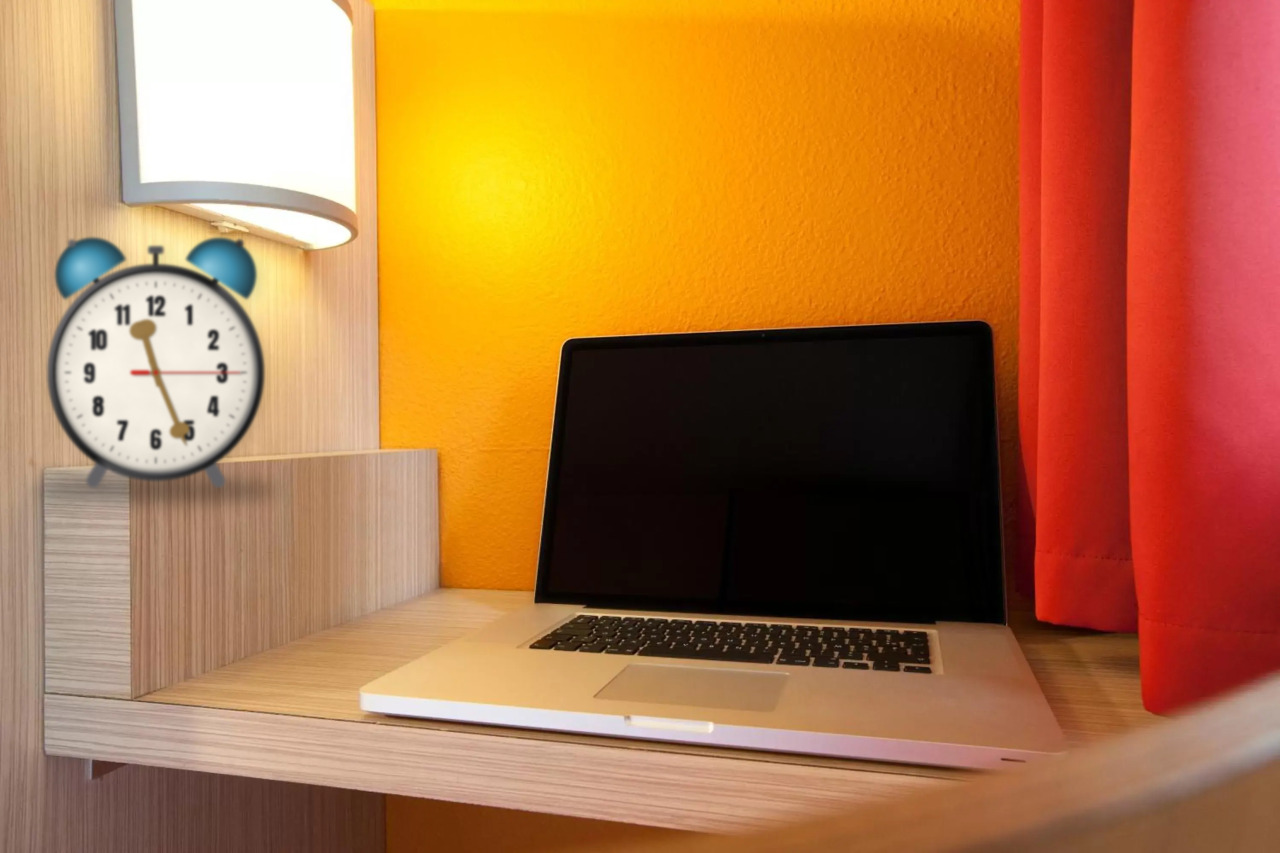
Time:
h=11 m=26 s=15
